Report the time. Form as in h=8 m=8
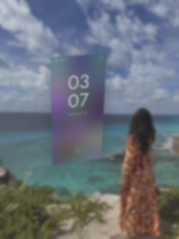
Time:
h=3 m=7
